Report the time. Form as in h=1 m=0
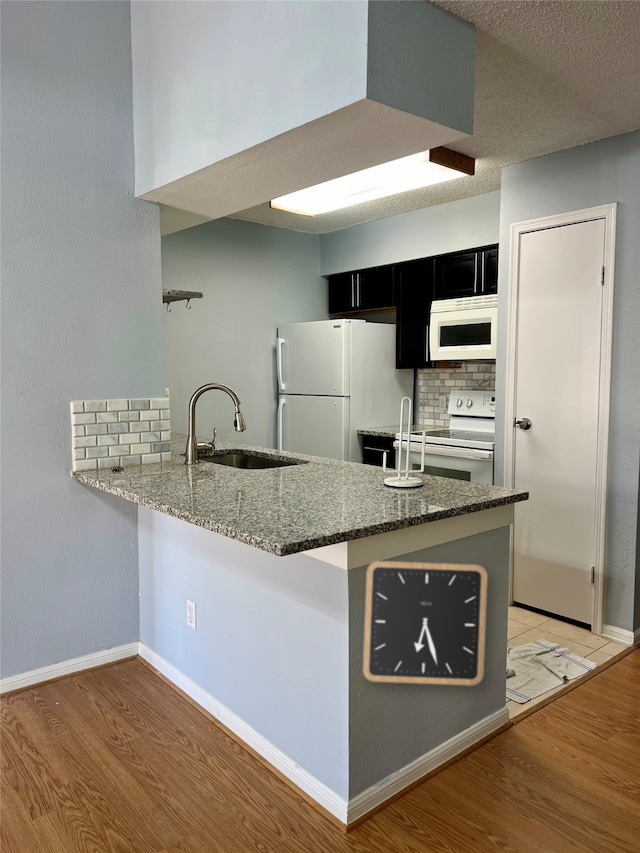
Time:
h=6 m=27
